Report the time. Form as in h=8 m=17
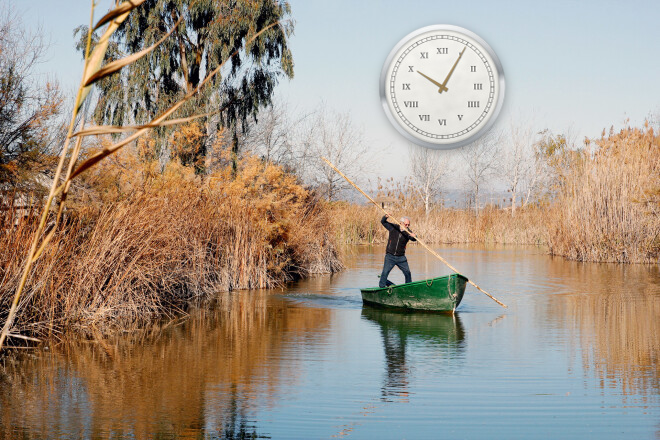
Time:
h=10 m=5
